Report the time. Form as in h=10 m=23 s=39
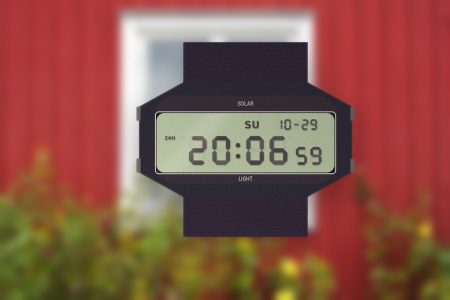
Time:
h=20 m=6 s=59
